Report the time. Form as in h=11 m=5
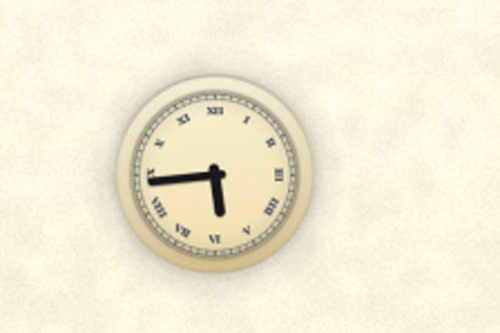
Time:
h=5 m=44
